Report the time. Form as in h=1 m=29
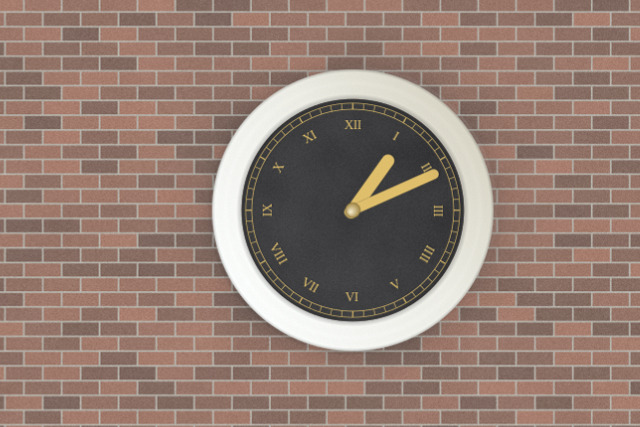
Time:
h=1 m=11
